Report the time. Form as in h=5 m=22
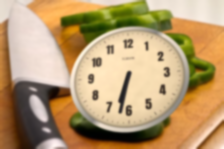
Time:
h=6 m=32
